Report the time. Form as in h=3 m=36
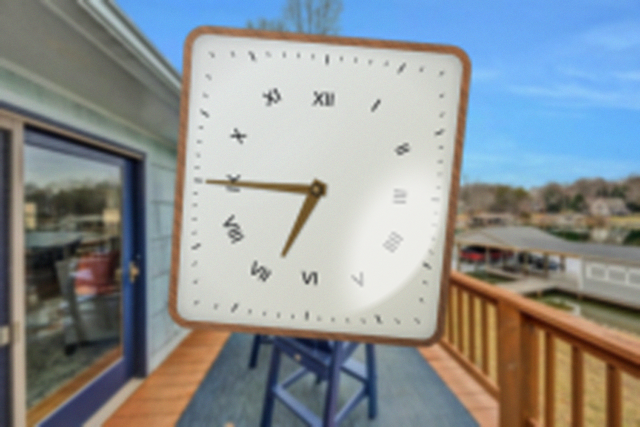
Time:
h=6 m=45
